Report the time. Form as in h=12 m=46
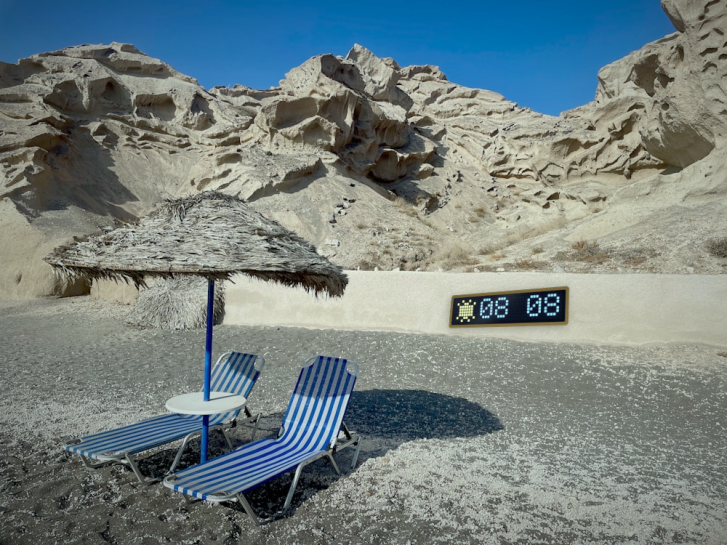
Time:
h=8 m=8
